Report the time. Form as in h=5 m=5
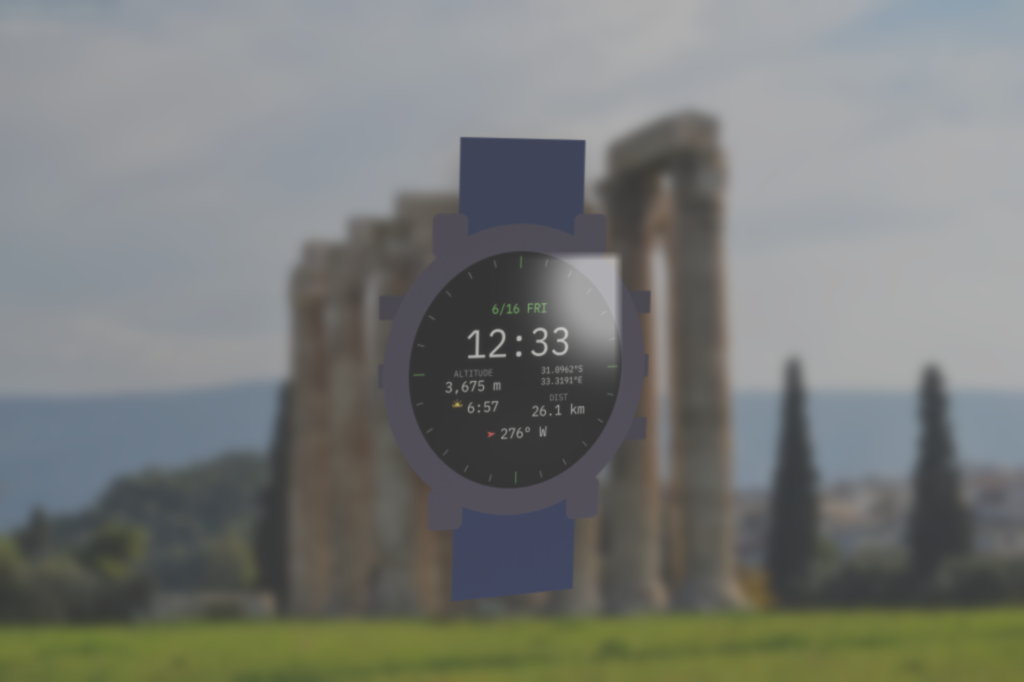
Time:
h=12 m=33
